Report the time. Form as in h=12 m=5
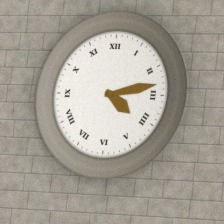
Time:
h=4 m=13
